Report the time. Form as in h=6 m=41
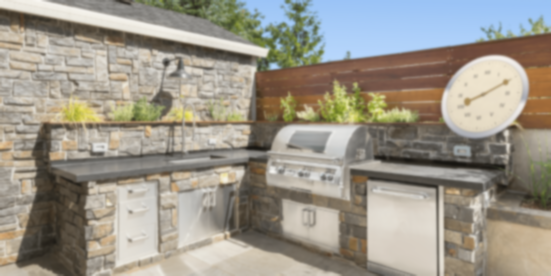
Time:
h=8 m=10
